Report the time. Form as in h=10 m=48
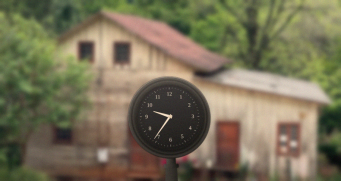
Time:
h=9 m=36
